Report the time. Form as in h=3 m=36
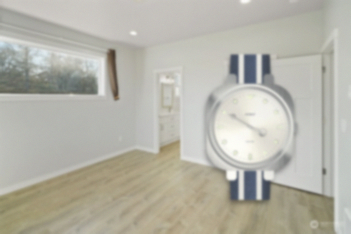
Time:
h=3 m=50
